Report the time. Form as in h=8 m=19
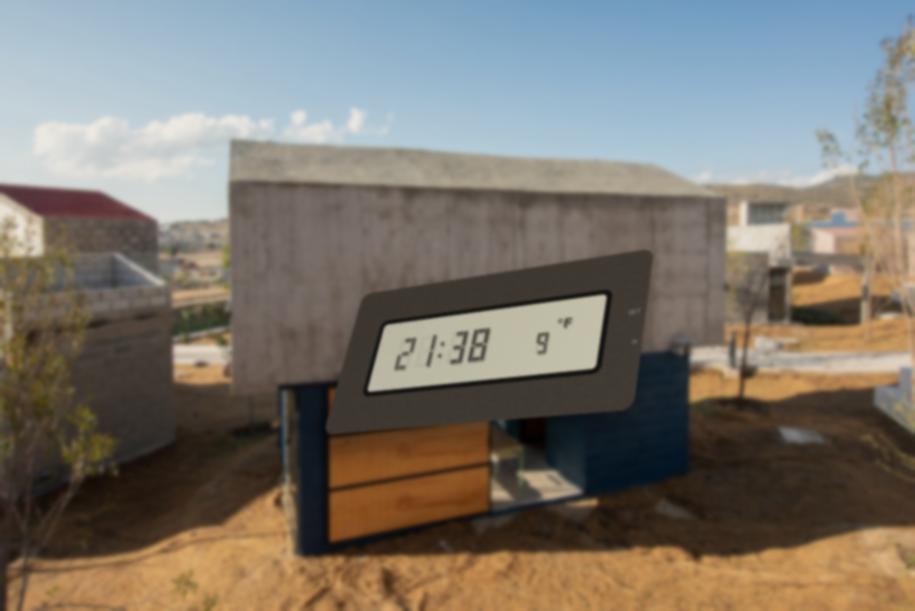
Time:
h=21 m=38
